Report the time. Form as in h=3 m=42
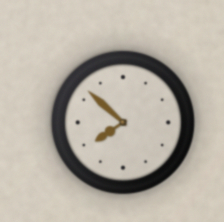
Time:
h=7 m=52
